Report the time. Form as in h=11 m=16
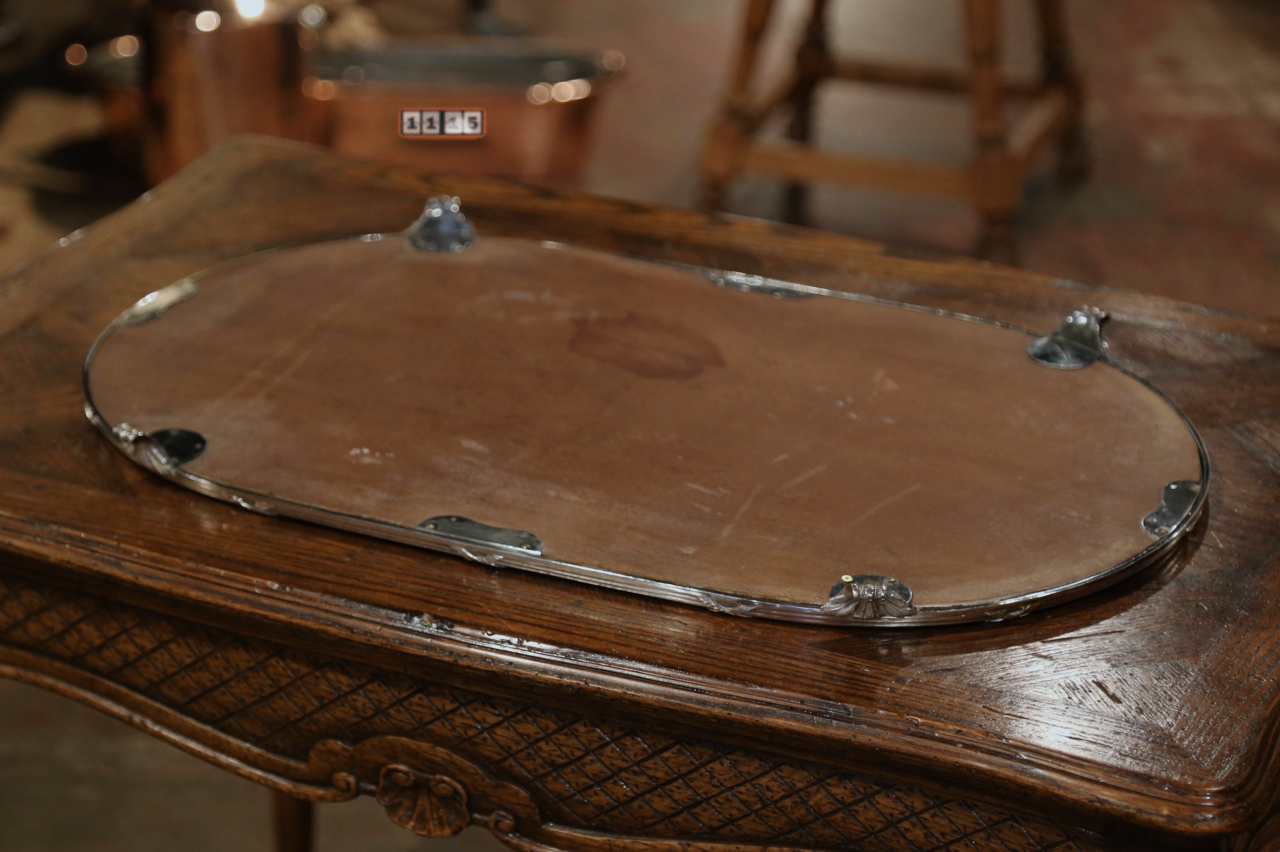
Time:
h=11 m=15
